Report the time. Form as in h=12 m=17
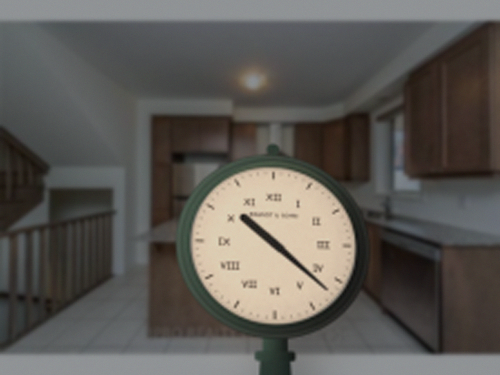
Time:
h=10 m=22
